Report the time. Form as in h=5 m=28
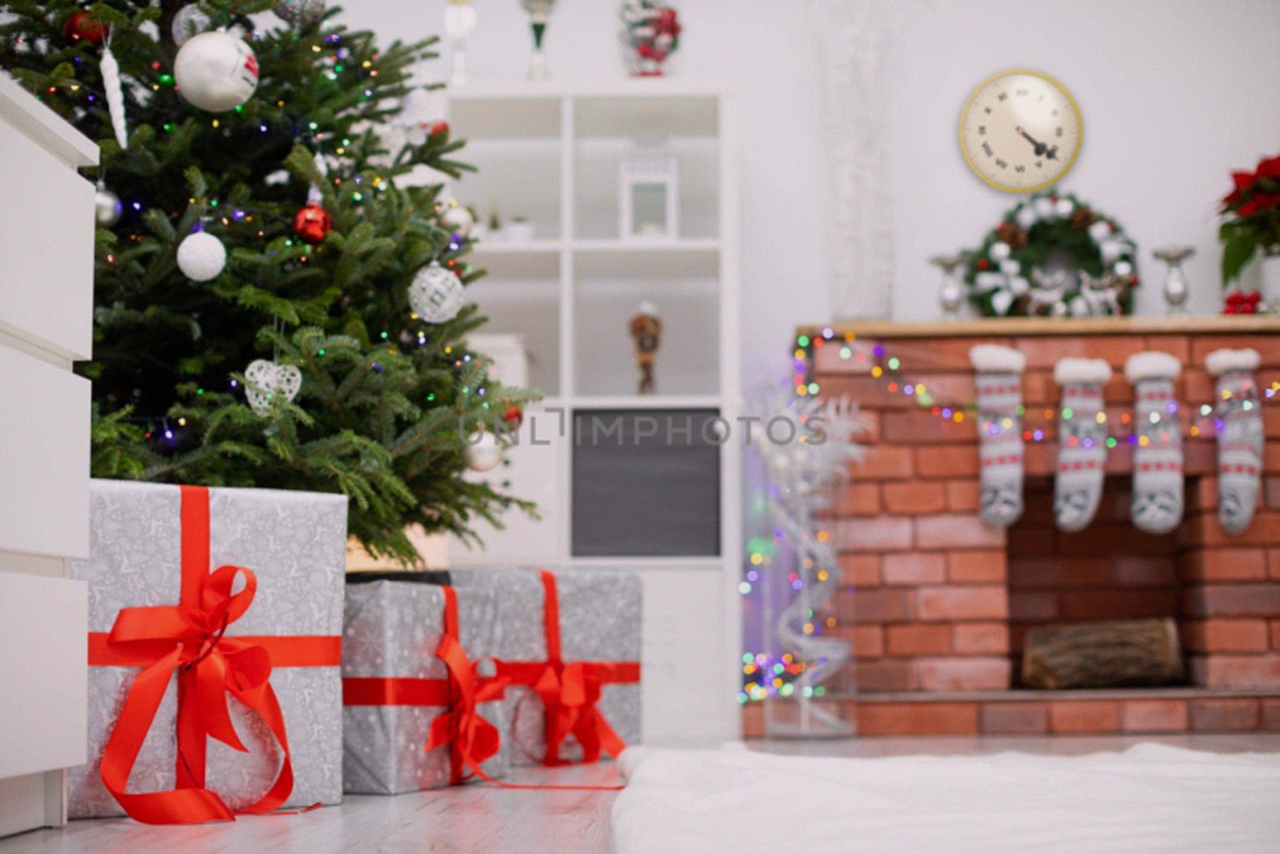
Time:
h=4 m=21
